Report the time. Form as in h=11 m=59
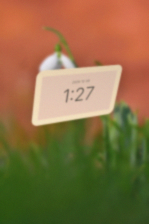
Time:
h=1 m=27
